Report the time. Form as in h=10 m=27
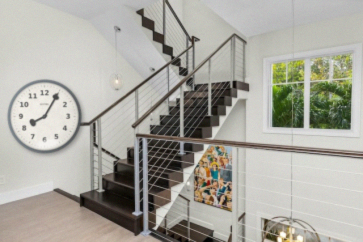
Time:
h=8 m=5
